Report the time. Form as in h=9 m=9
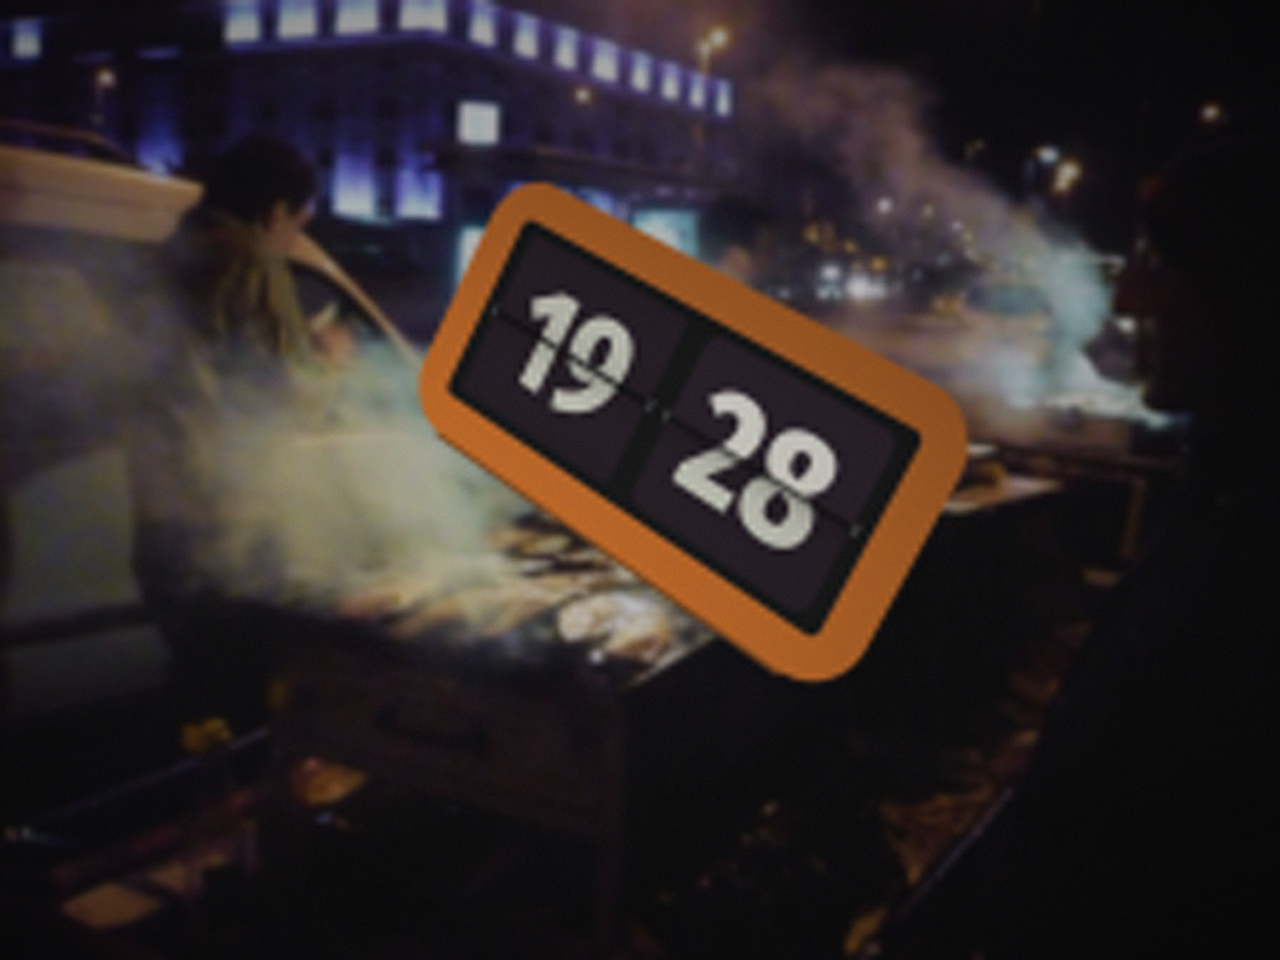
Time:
h=19 m=28
